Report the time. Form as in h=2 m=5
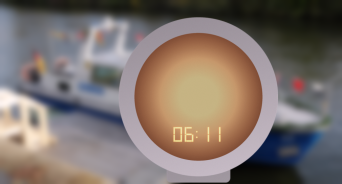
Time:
h=6 m=11
